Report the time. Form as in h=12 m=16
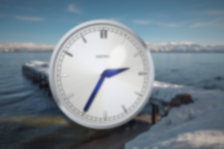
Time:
h=2 m=35
